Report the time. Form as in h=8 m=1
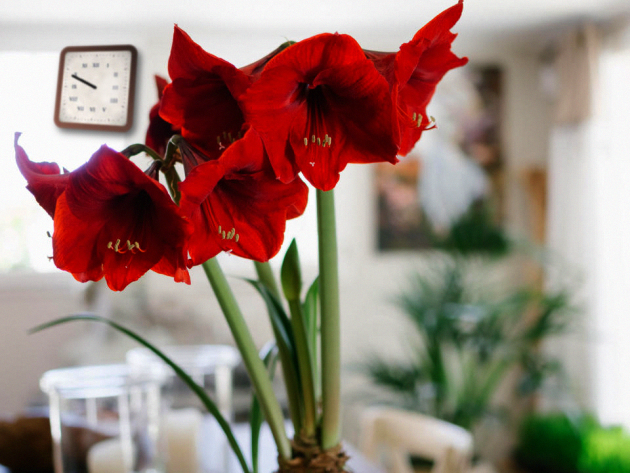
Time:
h=9 m=49
